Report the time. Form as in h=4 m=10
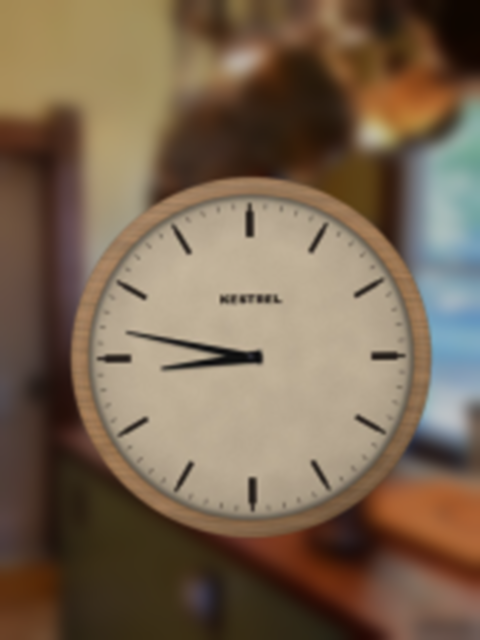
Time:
h=8 m=47
